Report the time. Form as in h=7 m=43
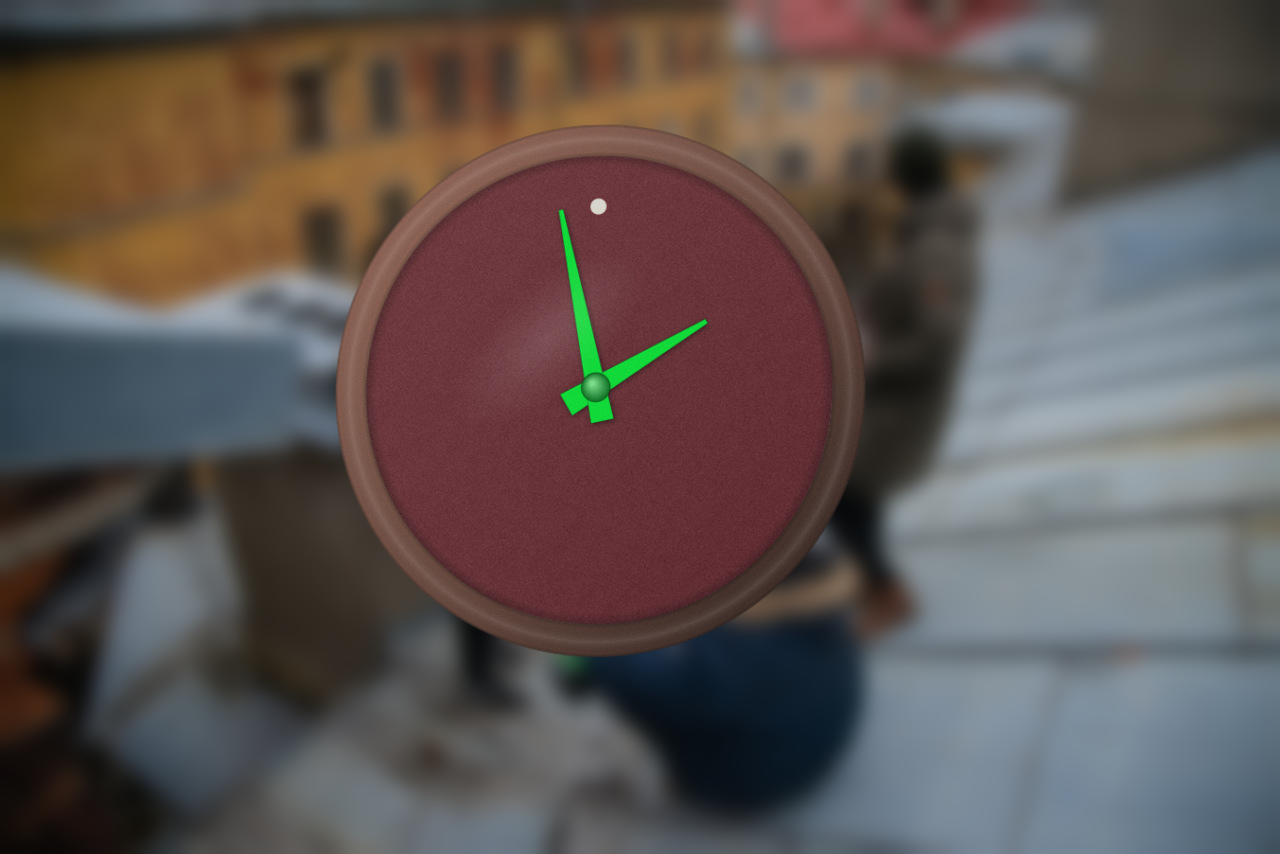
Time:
h=1 m=58
